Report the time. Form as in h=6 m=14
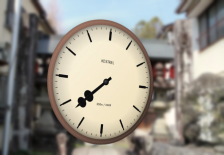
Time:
h=7 m=38
